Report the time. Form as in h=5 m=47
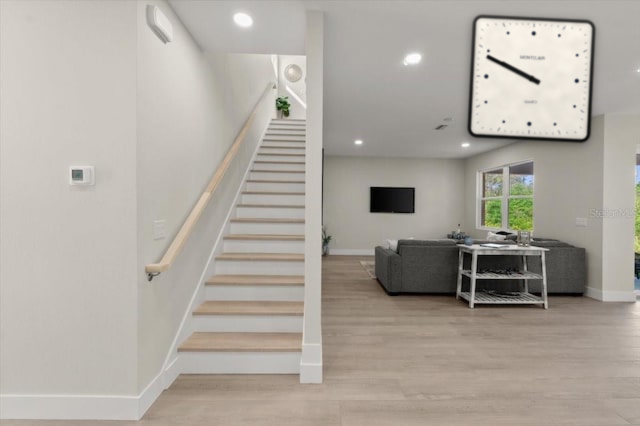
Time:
h=9 m=49
